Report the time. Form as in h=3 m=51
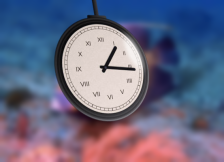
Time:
h=1 m=16
